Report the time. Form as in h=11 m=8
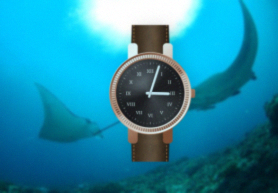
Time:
h=3 m=3
